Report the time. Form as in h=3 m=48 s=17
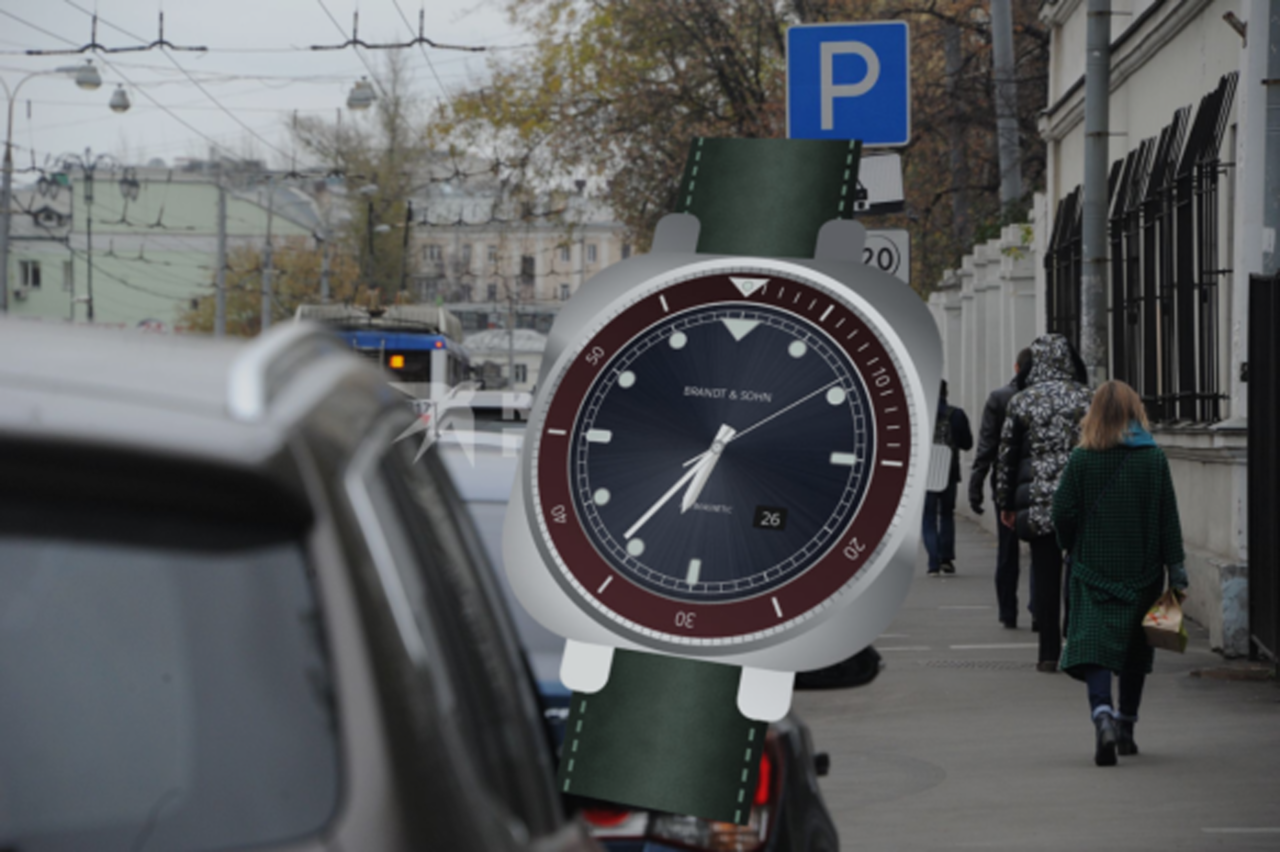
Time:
h=6 m=36 s=9
